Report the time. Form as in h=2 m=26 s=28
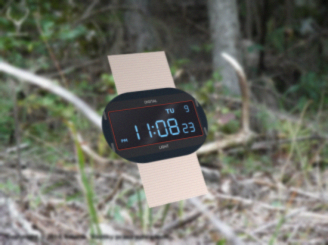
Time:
h=11 m=8 s=23
